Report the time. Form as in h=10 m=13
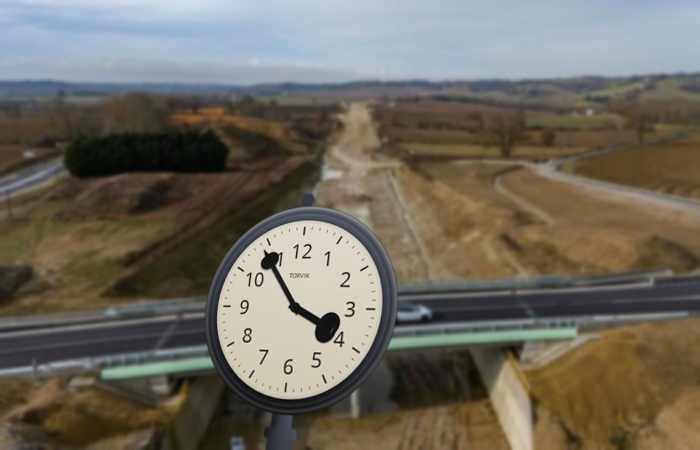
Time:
h=3 m=54
